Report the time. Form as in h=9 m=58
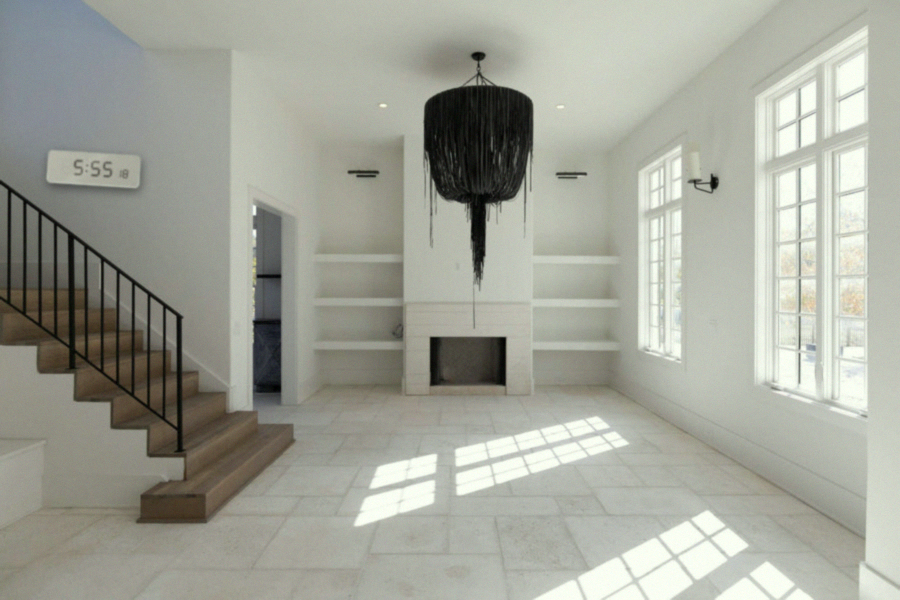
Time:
h=5 m=55
